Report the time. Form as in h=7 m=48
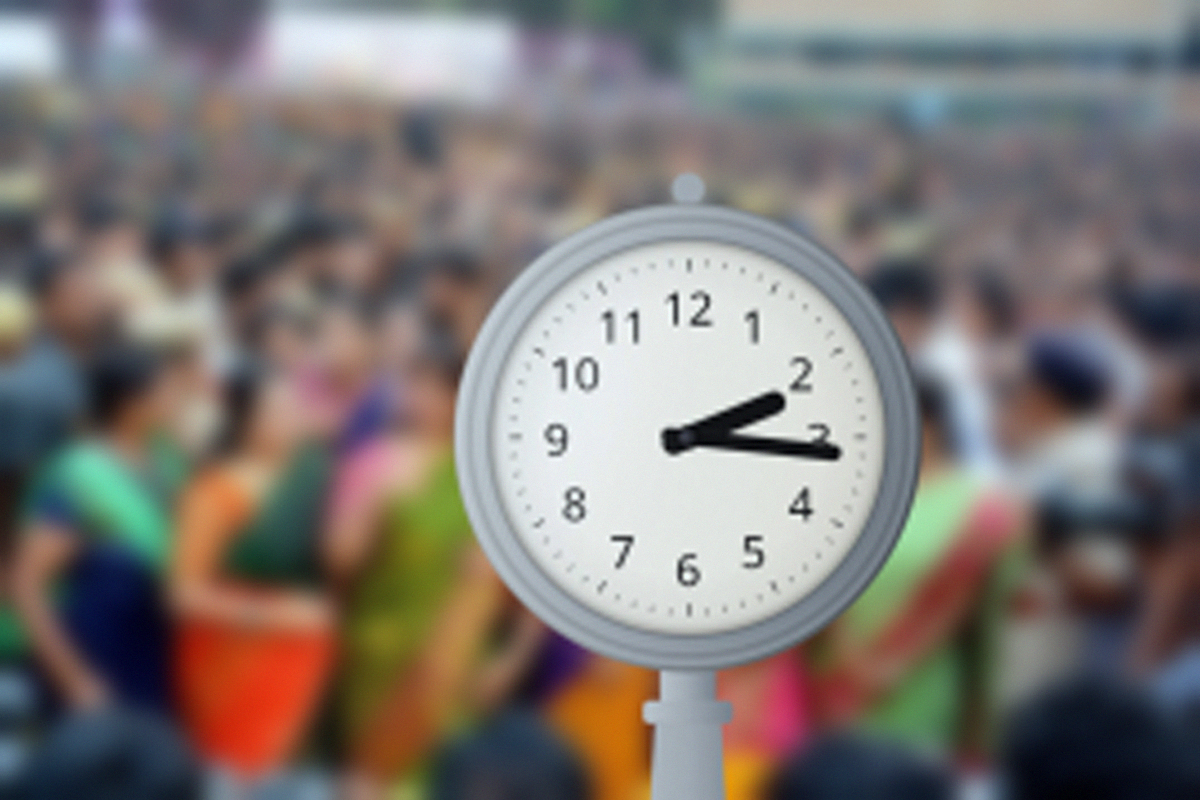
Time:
h=2 m=16
